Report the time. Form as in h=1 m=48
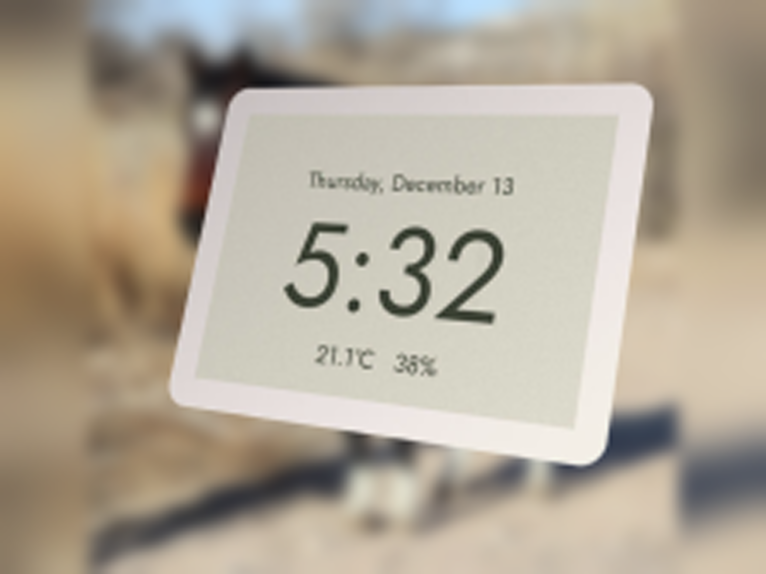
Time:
h=5 m=32
